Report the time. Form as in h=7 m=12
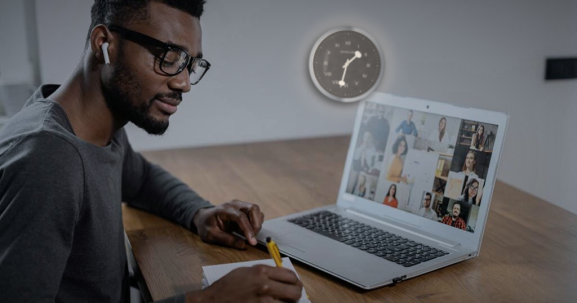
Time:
h=1 m=32
